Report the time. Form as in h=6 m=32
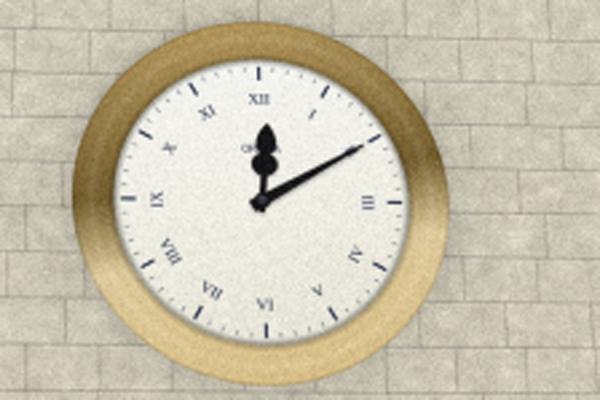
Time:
h=12 m=10
